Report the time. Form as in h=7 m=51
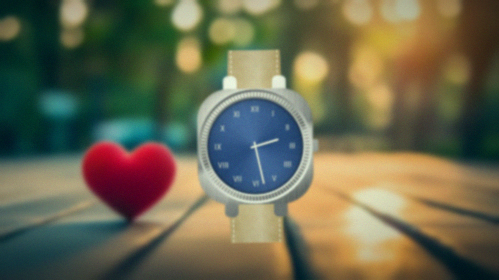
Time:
h=2 m=28
